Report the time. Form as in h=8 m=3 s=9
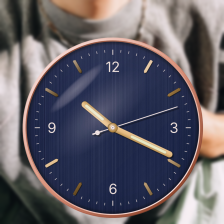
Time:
h=10 m=19 s=12
